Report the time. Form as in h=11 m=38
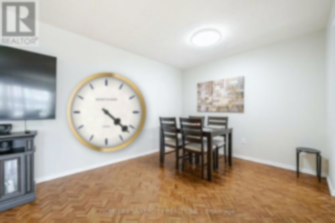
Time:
h=4 m=22
